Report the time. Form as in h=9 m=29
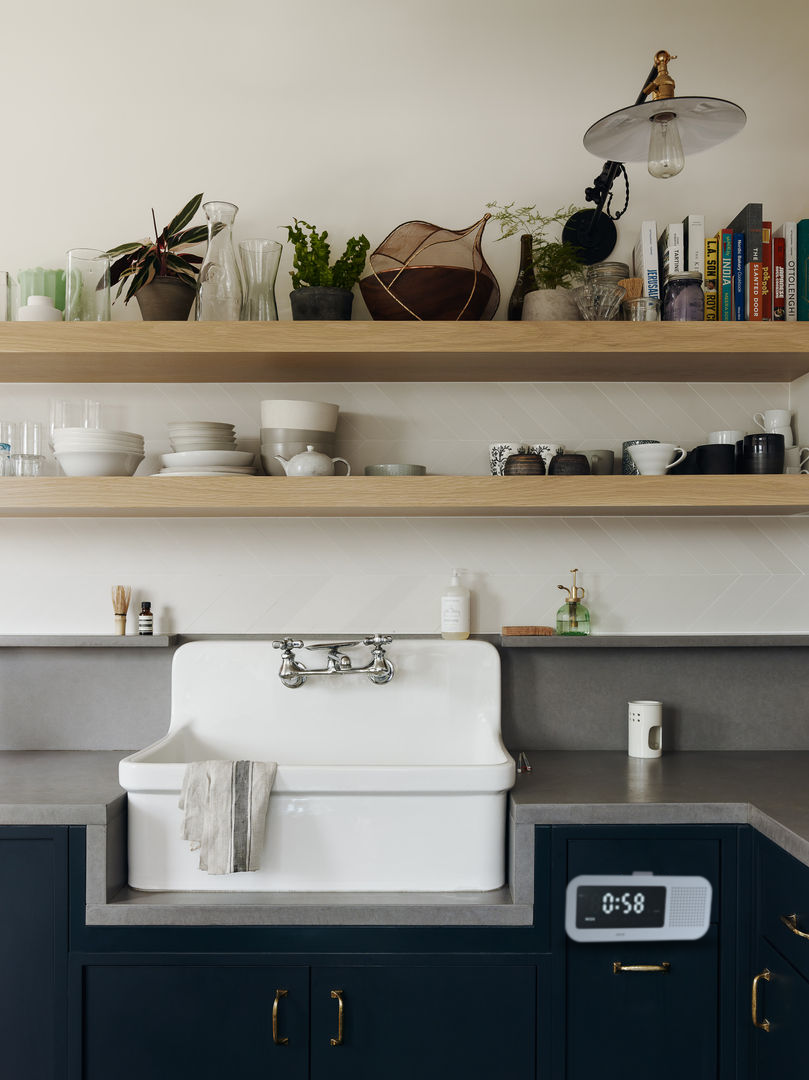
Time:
h=0 m=58
